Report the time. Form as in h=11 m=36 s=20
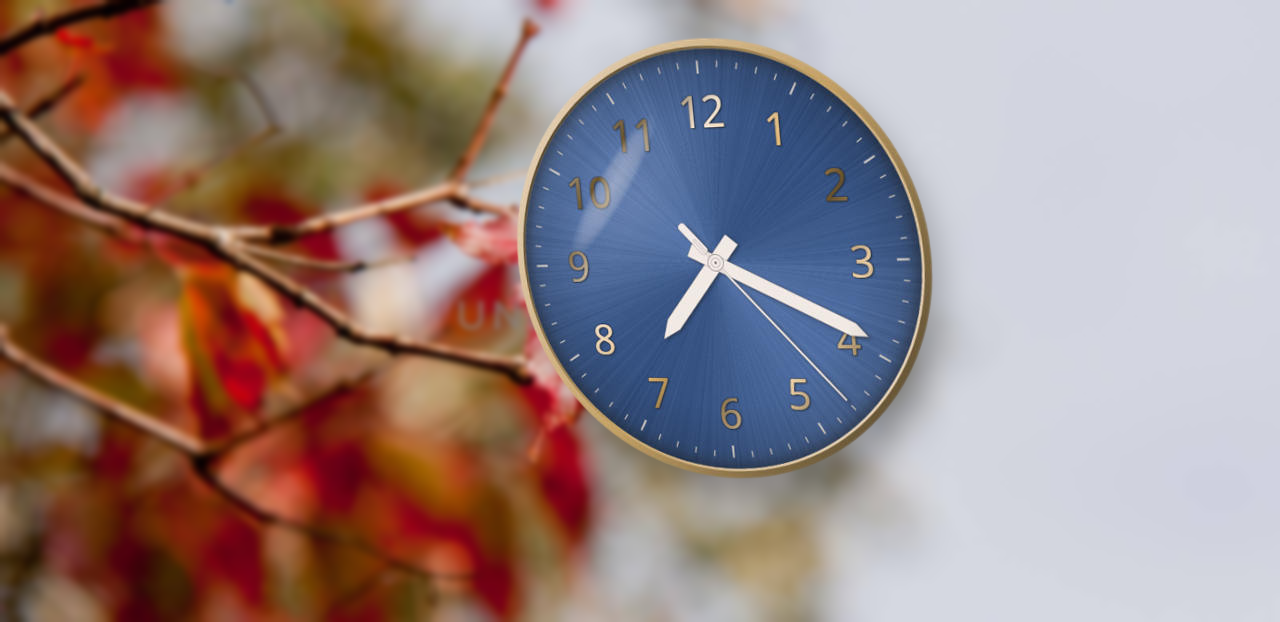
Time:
h=7 m=19 s=23
